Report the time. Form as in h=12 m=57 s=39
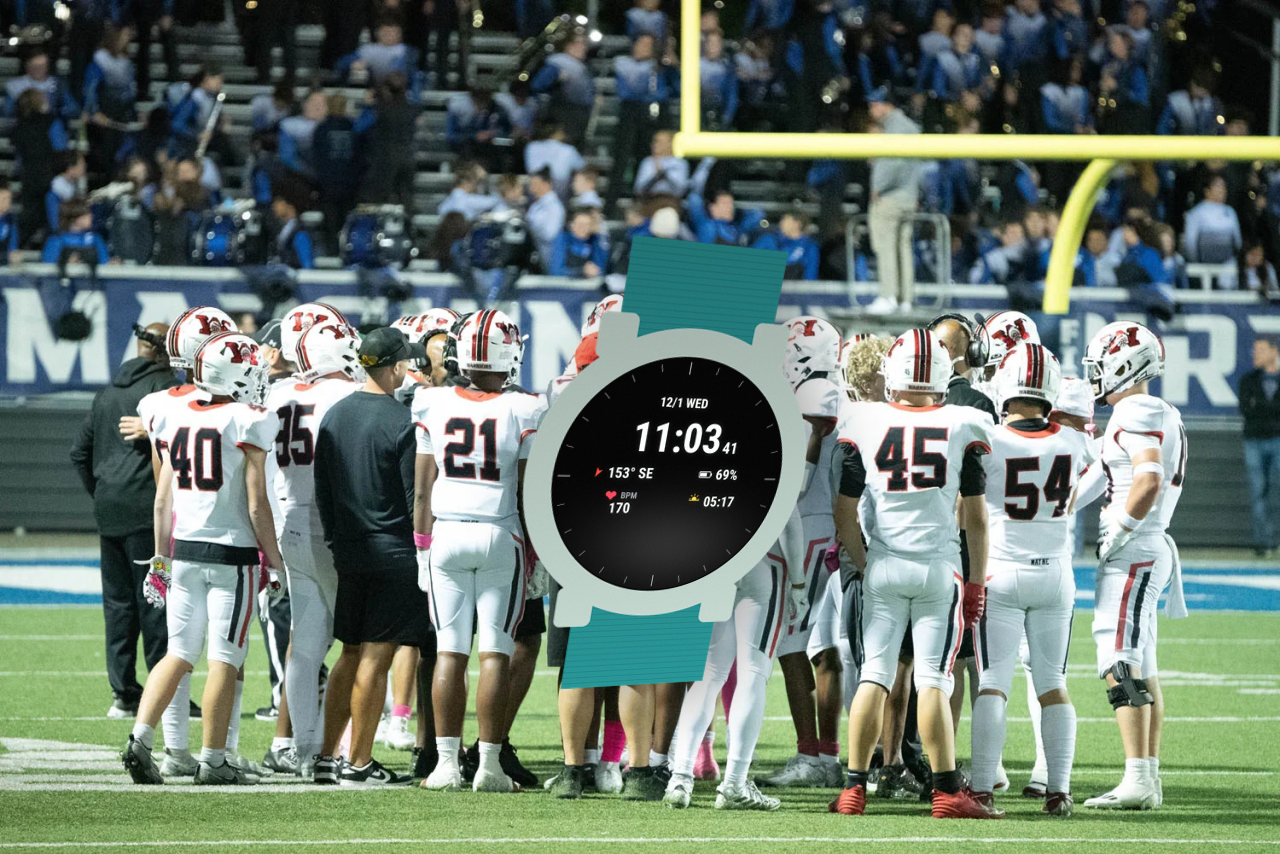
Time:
h=11 m=3 s=41
